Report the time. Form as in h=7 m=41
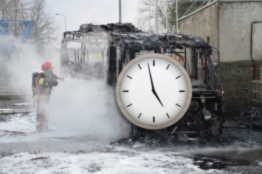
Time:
h=4 m=58
